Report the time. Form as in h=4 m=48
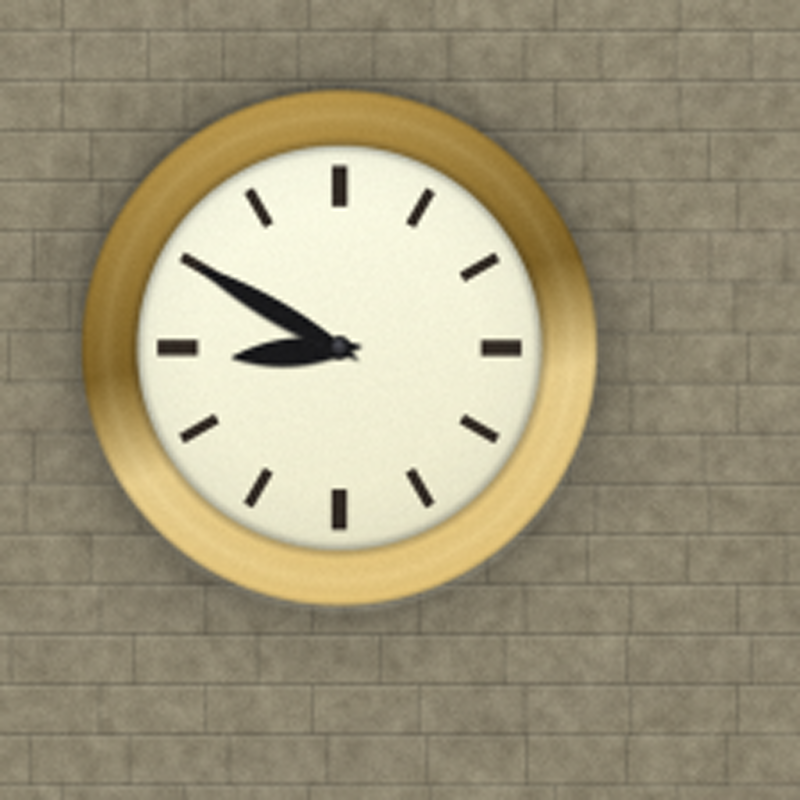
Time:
h=8 m=50
